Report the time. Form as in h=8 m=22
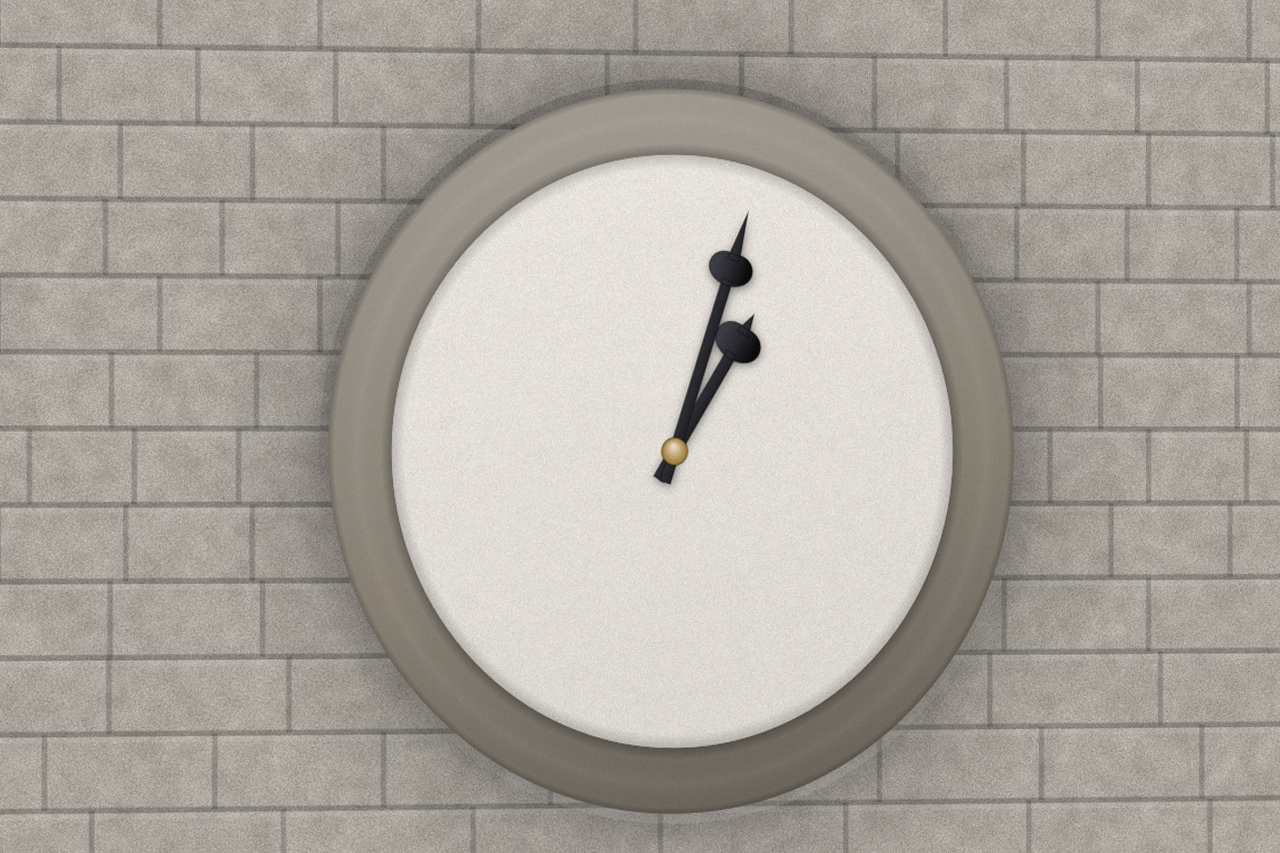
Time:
h=1 m=3
